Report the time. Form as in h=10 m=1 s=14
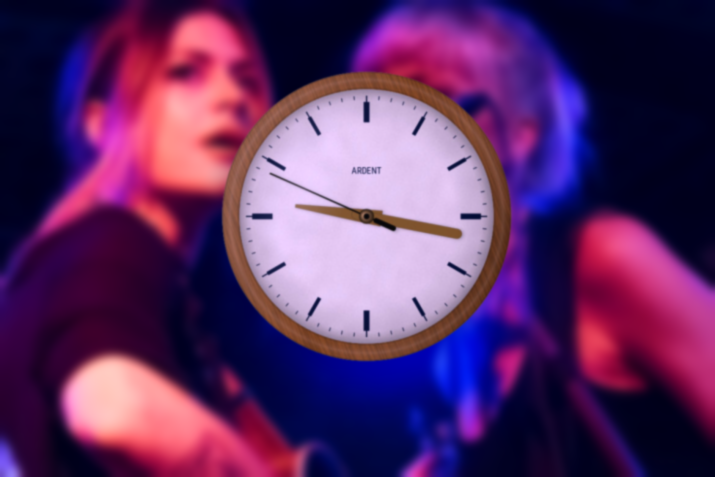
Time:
h=9 m=16 s=49
